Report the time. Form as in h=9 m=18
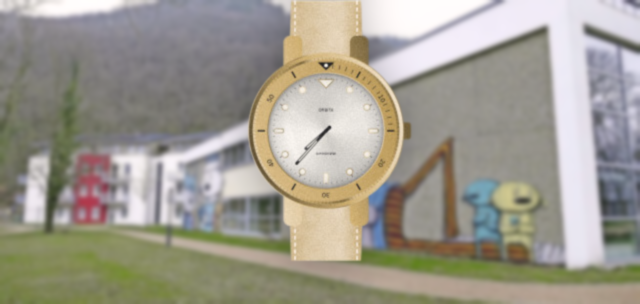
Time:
h=7 m=37
